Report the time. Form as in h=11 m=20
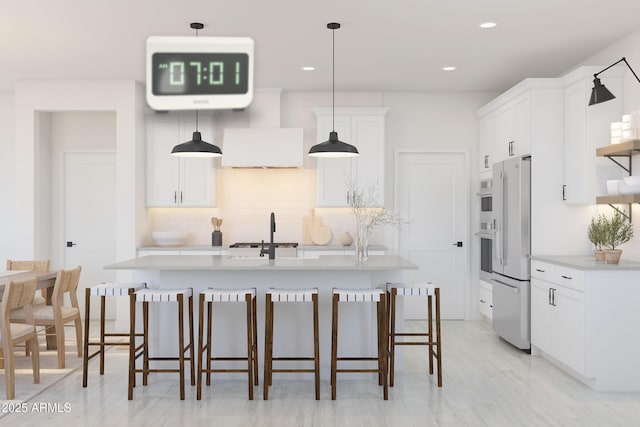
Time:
h=7 m=1
